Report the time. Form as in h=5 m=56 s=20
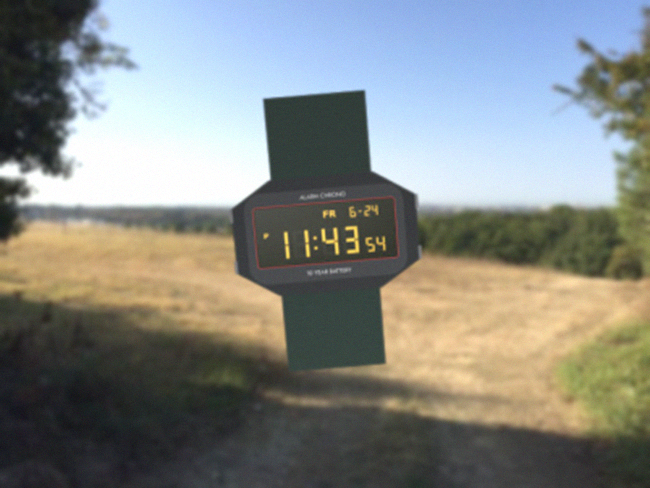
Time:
h=11 m=43 s=54
